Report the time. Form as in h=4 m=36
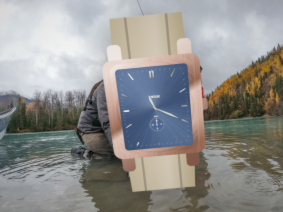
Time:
h=11 m=20
